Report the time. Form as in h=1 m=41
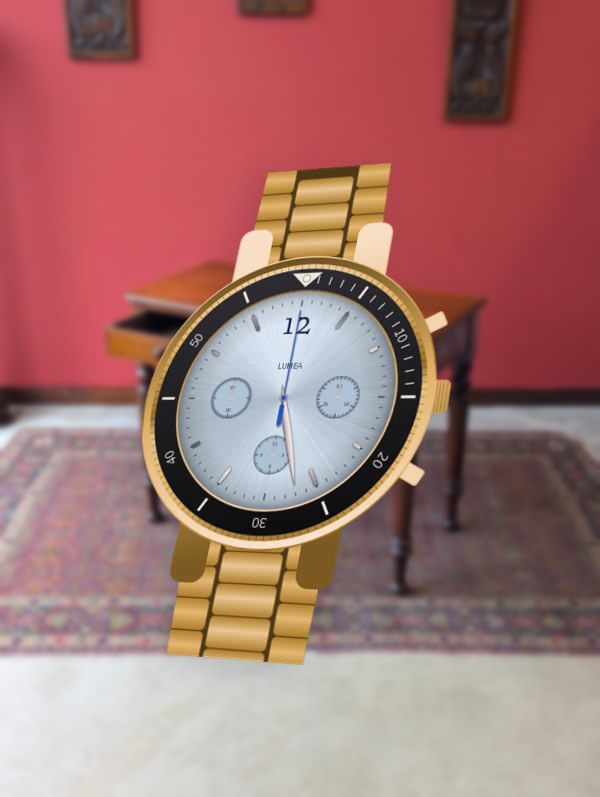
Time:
h=5 m=27
